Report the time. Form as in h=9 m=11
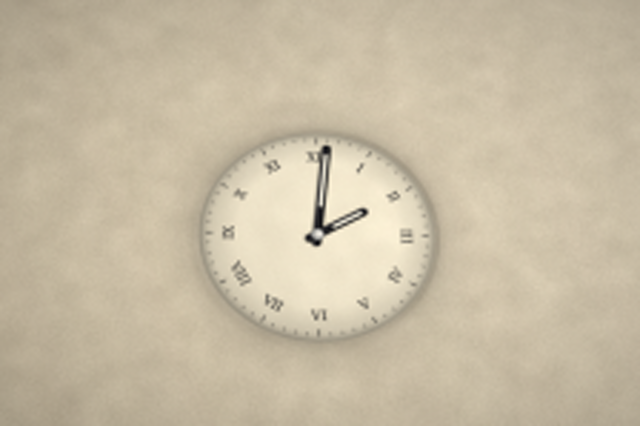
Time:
h=2 m=1
